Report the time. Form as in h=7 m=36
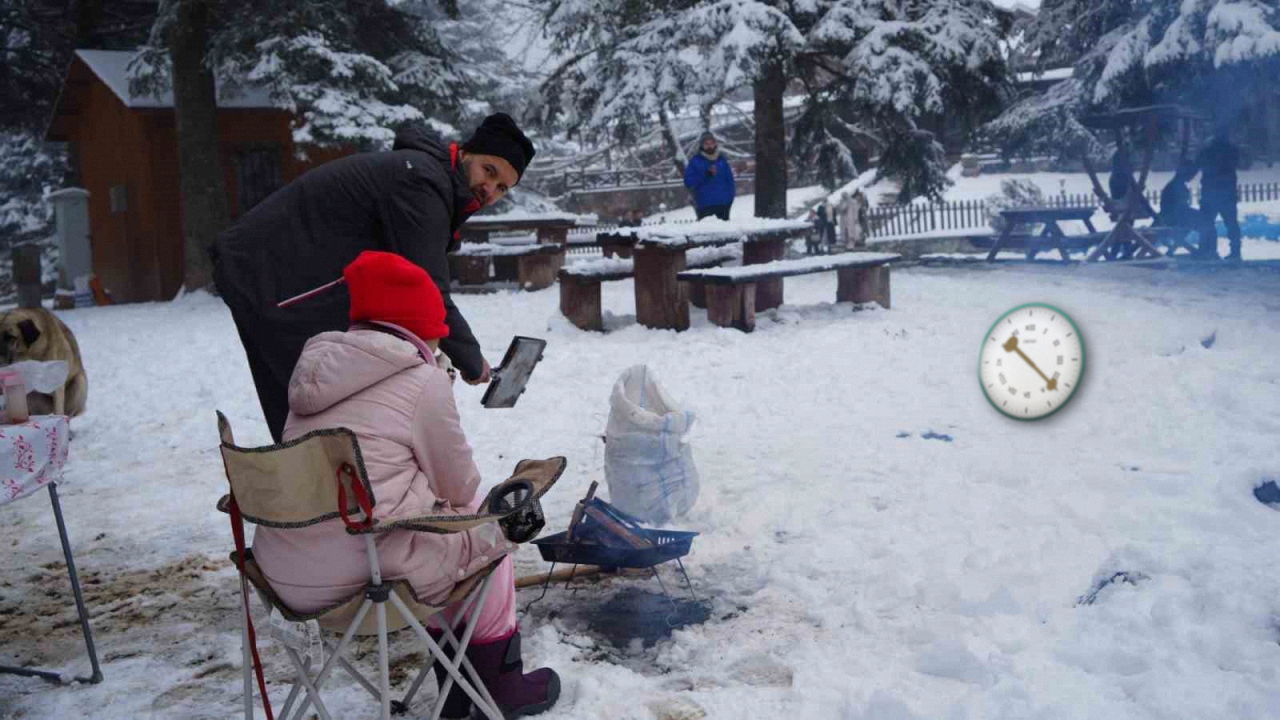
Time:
h=10 m=22
